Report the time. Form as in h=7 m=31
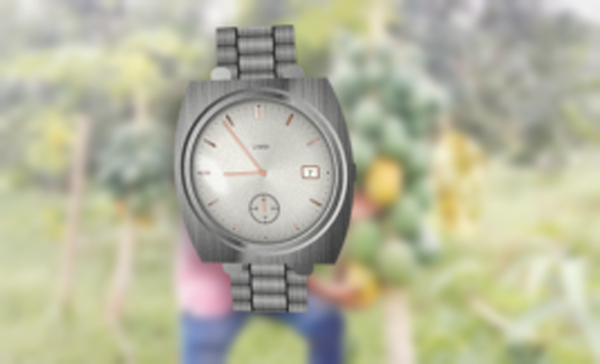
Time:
h=8 m=54
